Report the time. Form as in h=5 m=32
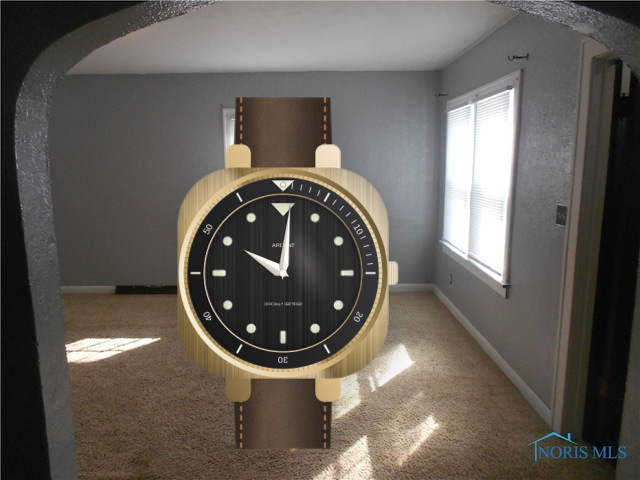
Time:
h=10 m=1
